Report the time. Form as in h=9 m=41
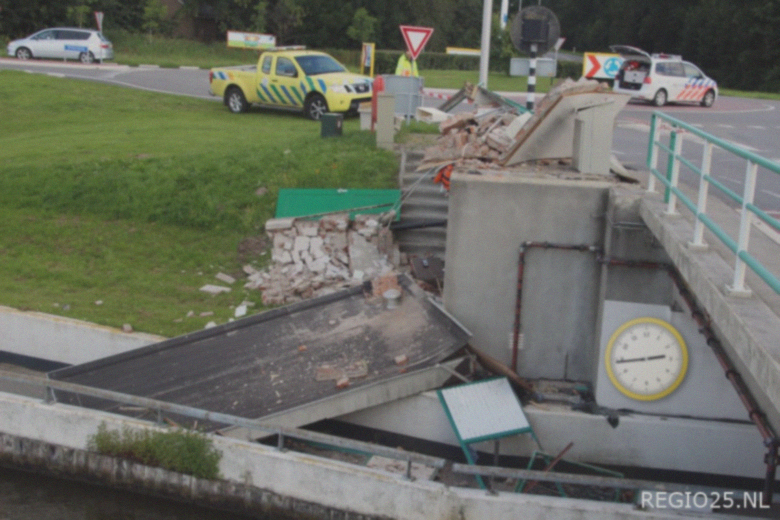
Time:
h=2 m=44
